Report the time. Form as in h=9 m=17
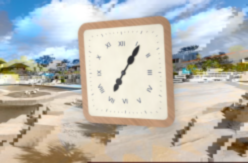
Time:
h=7 m=6
